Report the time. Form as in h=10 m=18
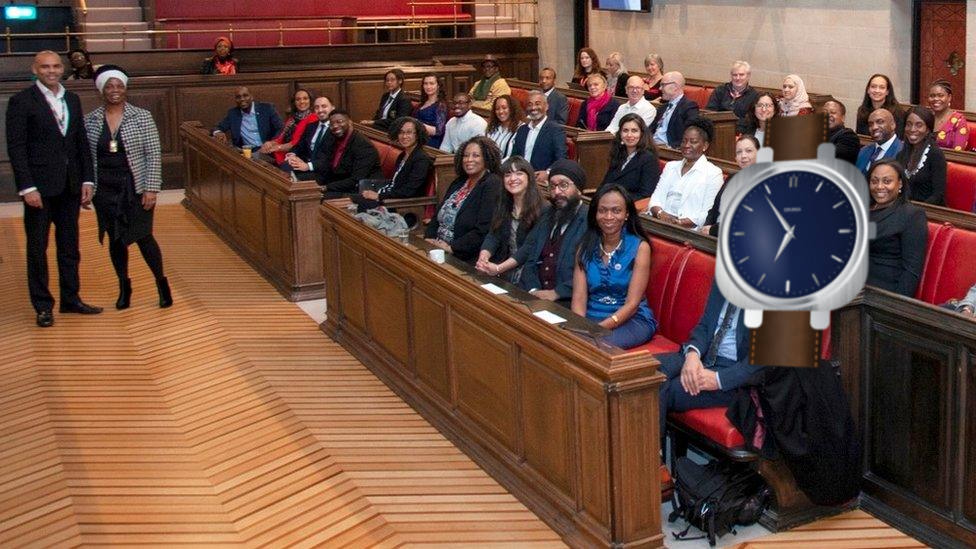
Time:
h=6 m=54
